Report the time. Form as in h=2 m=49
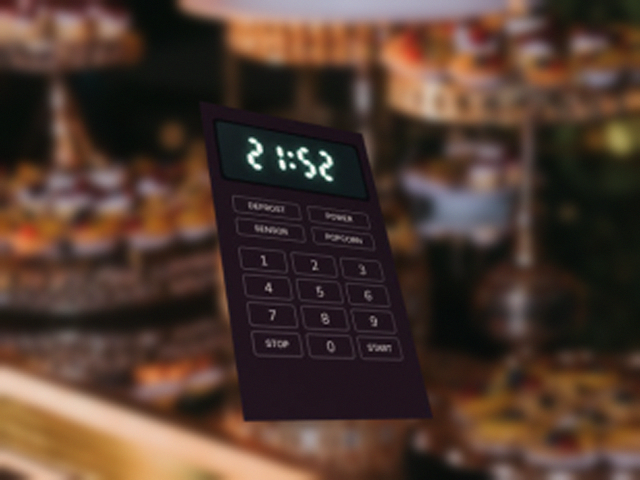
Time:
h=21 m=52
